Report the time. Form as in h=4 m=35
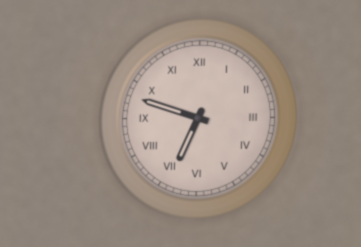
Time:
h=6 m=48
